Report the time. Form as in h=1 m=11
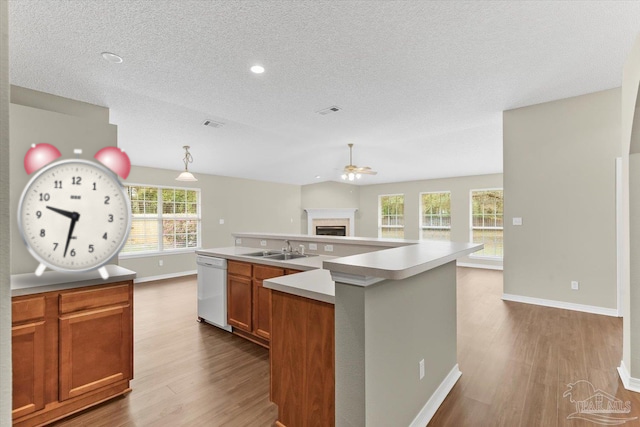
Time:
h=9 m=32
